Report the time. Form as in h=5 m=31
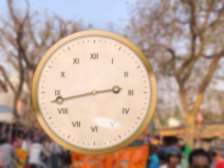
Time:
h=2 m=43
